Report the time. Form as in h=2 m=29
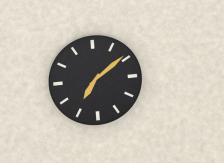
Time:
h=7 m=9
